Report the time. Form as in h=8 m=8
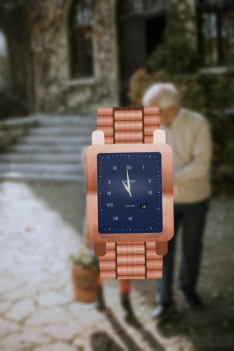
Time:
h=10 m=59
